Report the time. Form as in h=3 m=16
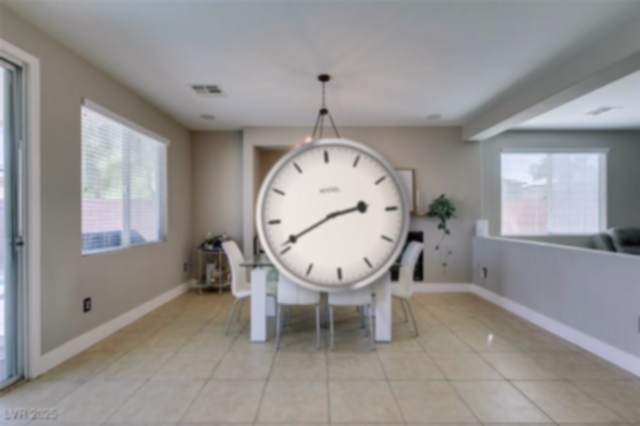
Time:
h=2 m=41
